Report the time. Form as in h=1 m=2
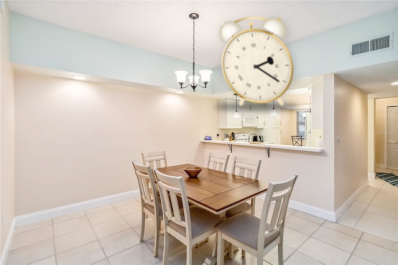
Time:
h=2 m=21
